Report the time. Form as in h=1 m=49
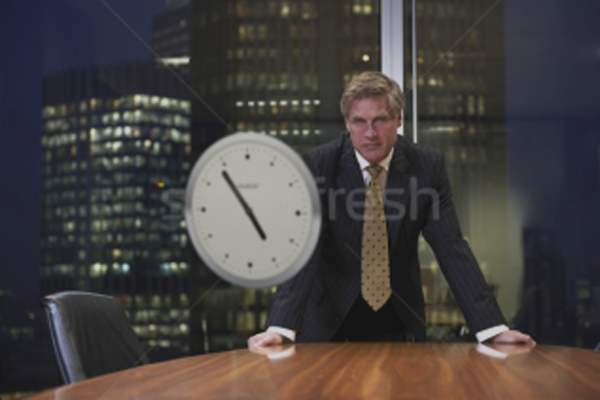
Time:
h=4 m=54
